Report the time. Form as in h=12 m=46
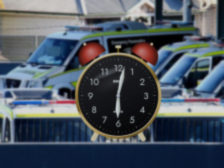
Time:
h=6 m=2
